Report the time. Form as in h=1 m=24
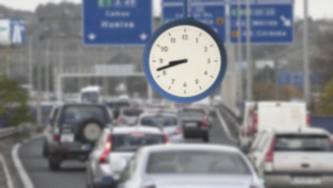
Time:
h=8 m=42
